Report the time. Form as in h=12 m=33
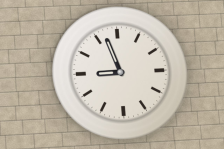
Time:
h=8 m=57
